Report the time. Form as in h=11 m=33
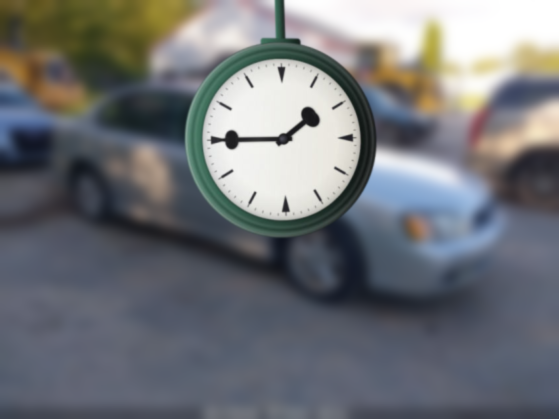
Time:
h=1 m=45
